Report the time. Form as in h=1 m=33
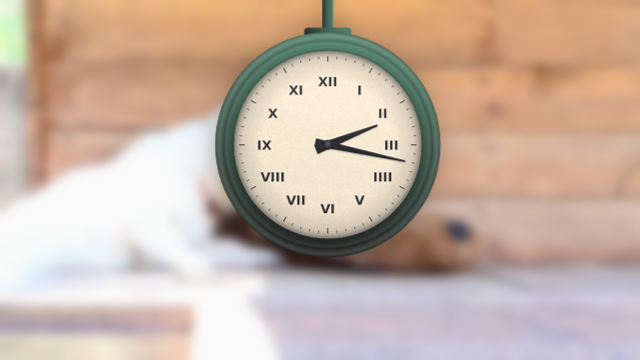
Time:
h=2 m=17
